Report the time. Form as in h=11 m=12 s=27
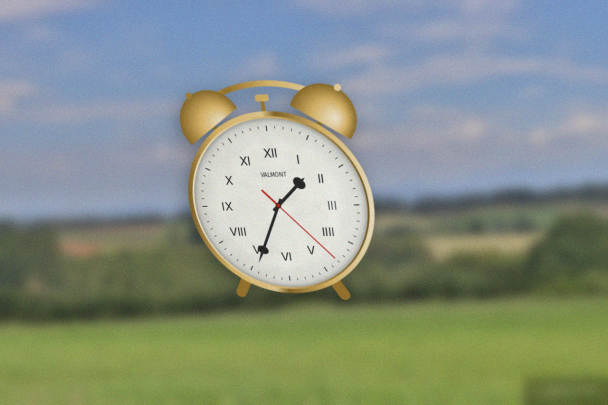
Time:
h=1 m=34 s=23
